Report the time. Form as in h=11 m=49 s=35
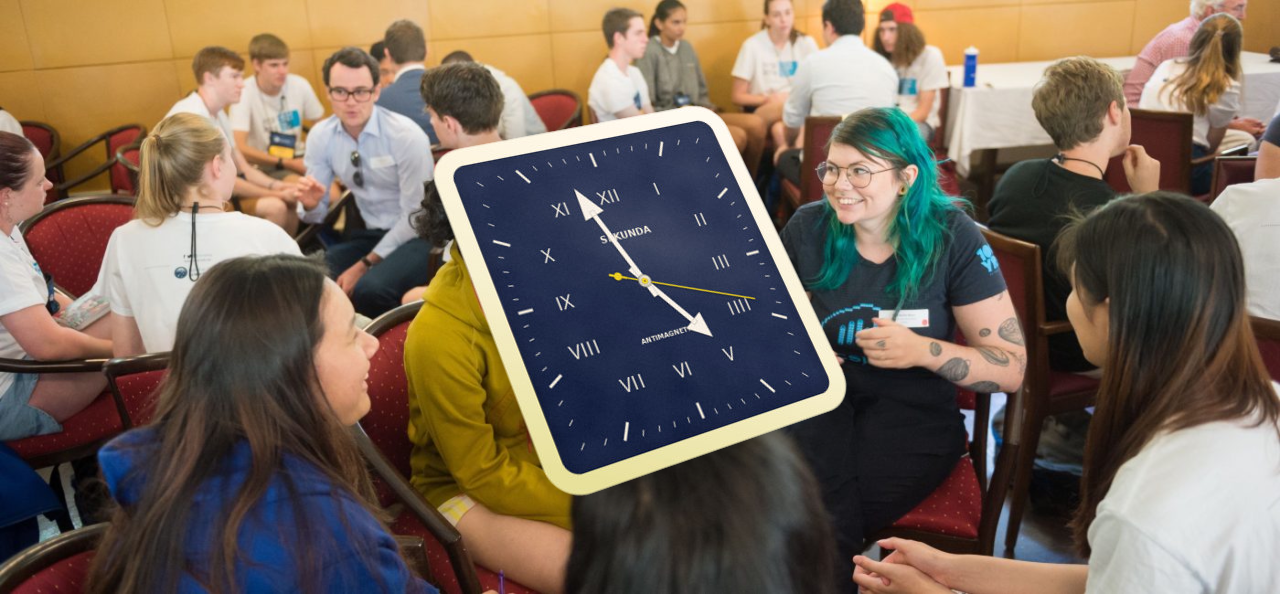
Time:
h=4 m=57 s=19
